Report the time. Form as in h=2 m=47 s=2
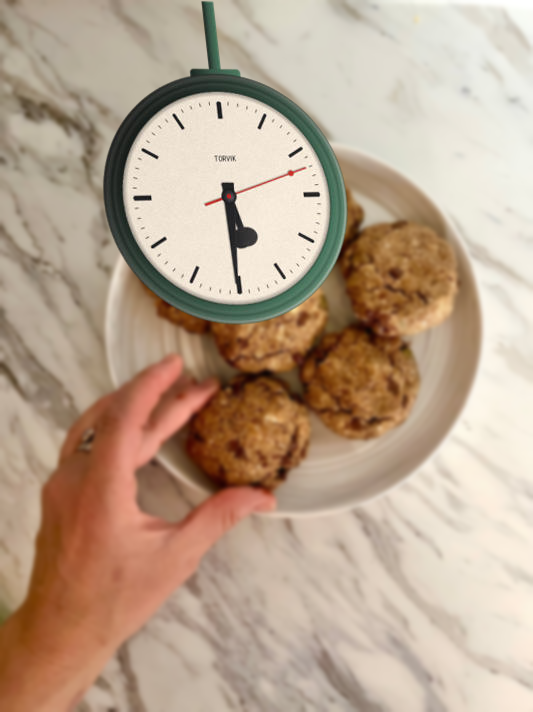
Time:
h=5 m=30 s=12
